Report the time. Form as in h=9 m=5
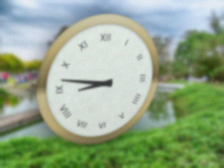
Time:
h=8 m=47
